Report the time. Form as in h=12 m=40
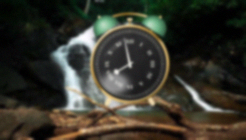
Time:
h=7 m=58
